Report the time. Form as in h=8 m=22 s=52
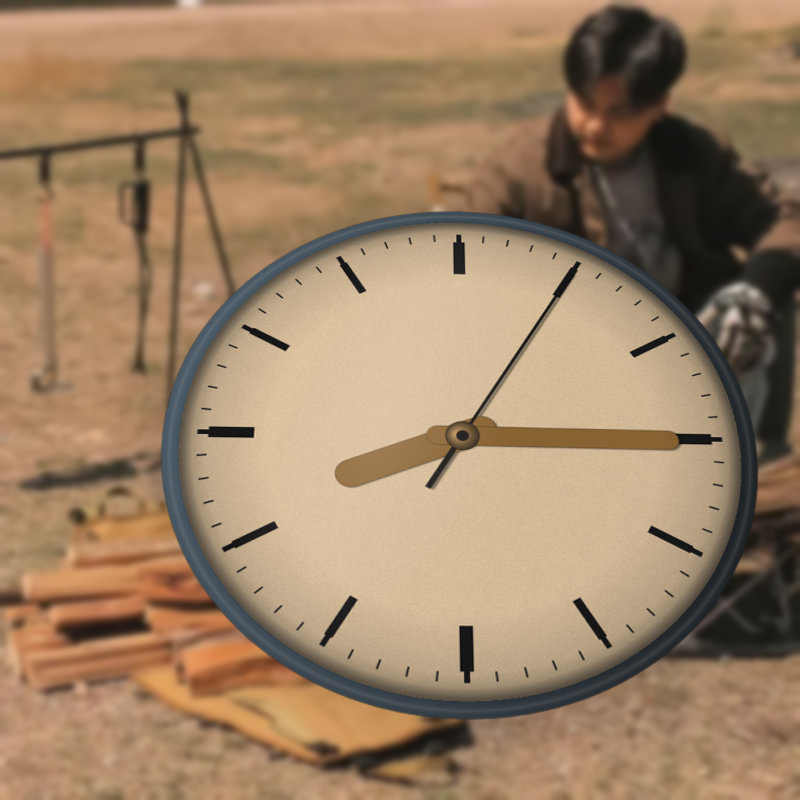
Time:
h=8 m=15 s=5
